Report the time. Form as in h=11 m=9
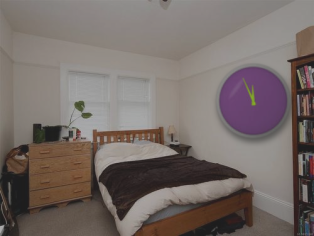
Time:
h=11 m=56
